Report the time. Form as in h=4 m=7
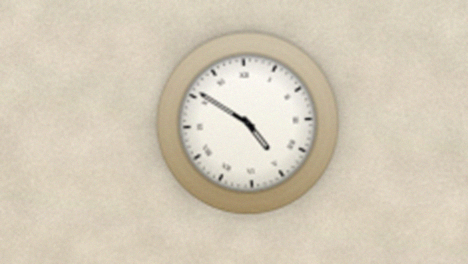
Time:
h=4 m=51
